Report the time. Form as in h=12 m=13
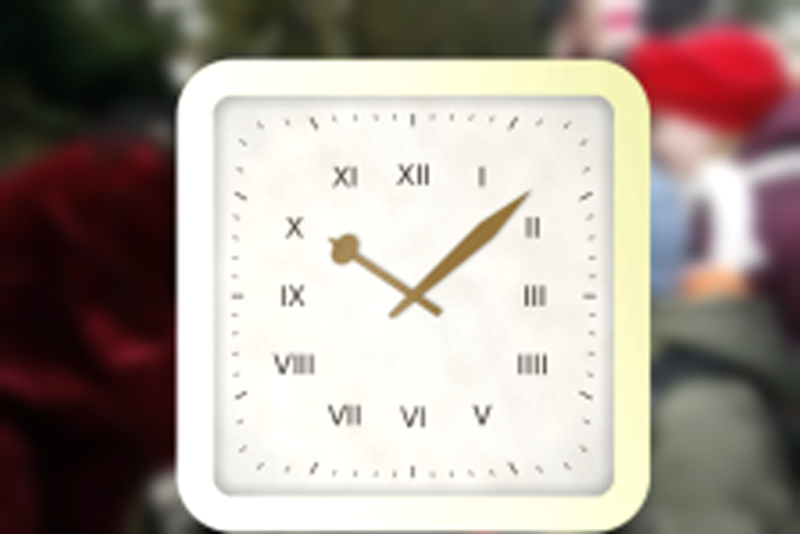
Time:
h=10 m=8
